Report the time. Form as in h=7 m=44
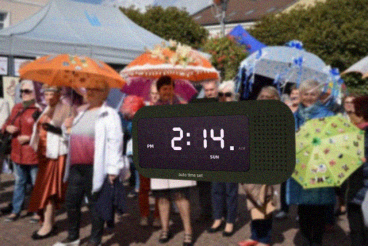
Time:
h=2 m=14
